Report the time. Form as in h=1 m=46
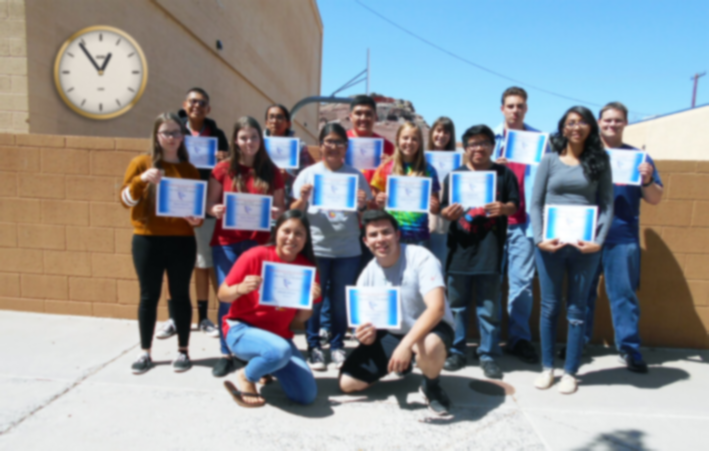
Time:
h=12 m=54
